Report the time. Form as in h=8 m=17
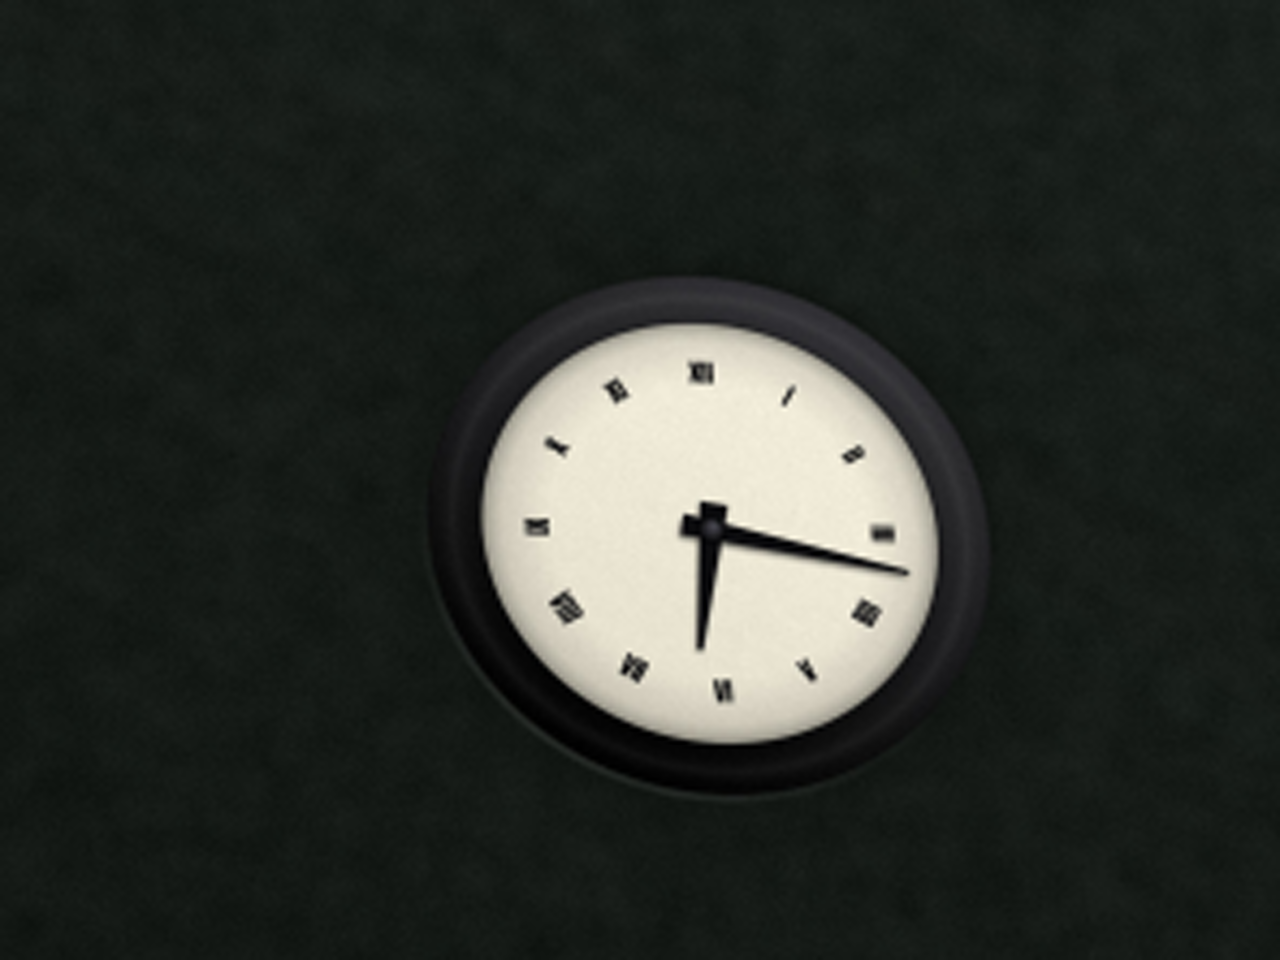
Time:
h=6 m=17
